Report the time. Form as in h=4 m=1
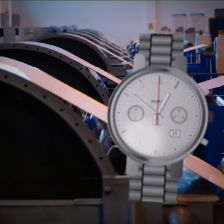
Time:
h=12 m=51
